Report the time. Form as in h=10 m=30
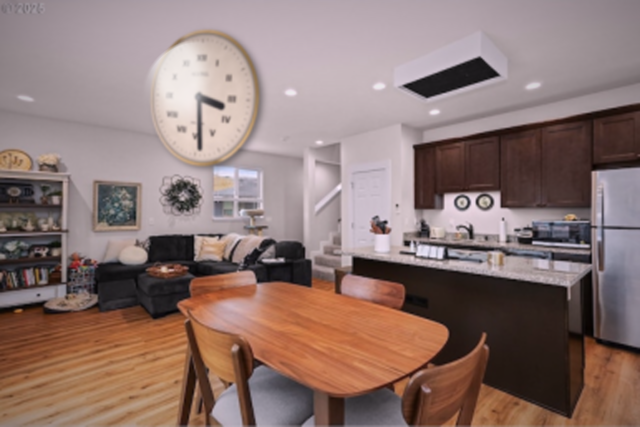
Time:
h=3 m=29
